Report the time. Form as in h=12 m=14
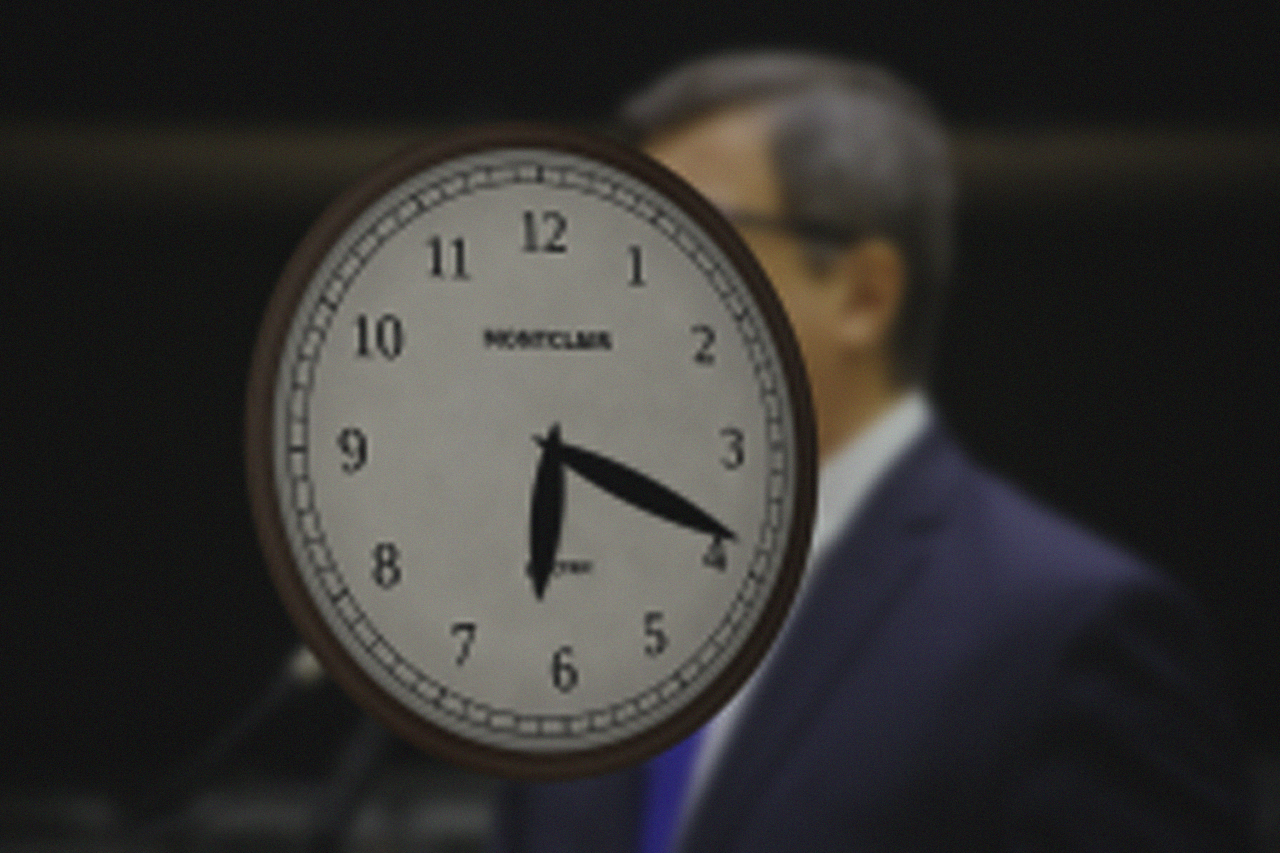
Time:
h=6 m=19
